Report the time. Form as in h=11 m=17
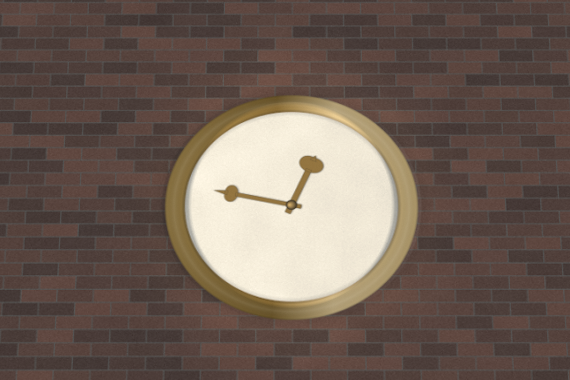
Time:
h=12 m=47
